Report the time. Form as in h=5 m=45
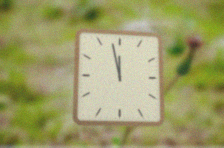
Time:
h=11 m=58
